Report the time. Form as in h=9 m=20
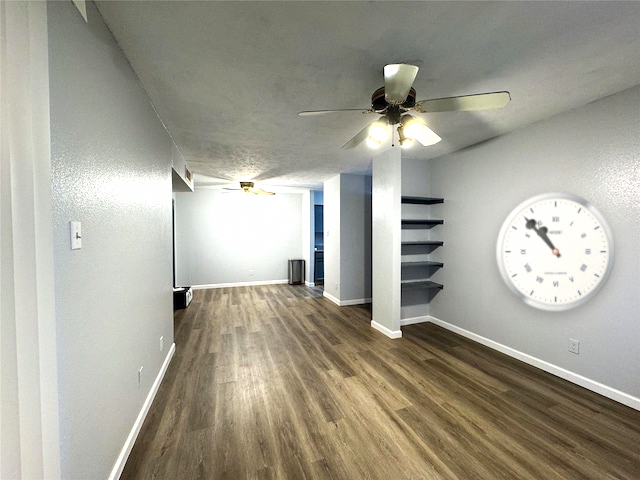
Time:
h=10 m=53
